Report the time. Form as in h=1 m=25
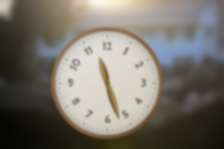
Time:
h=11 m=27
